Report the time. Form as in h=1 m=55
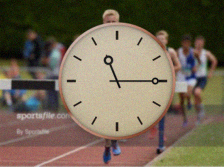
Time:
h=11 m=15
